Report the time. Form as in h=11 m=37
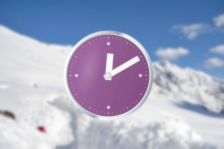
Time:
h=12 m=10
